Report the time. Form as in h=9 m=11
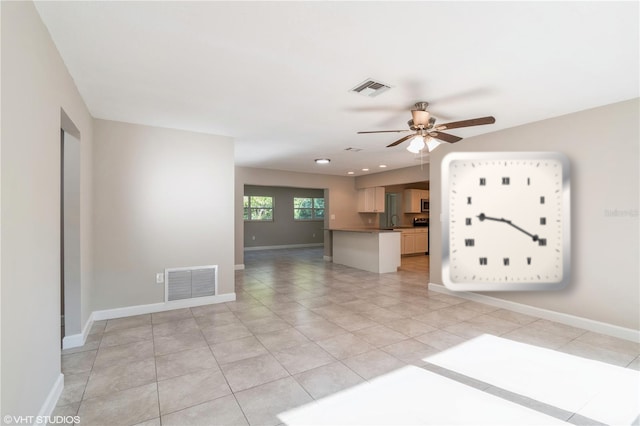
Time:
h=9 m=20
